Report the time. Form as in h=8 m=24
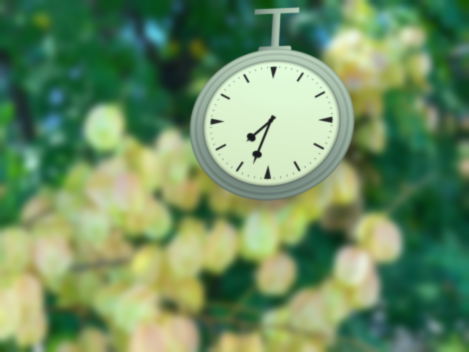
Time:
h=7 m=33
